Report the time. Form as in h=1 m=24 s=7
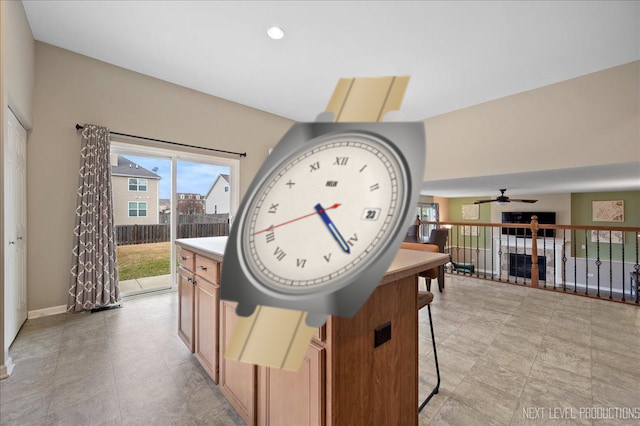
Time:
h=4 m=21 s=41
